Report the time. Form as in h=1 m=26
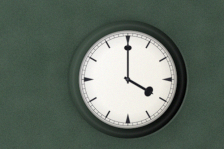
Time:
h=4 m=0
